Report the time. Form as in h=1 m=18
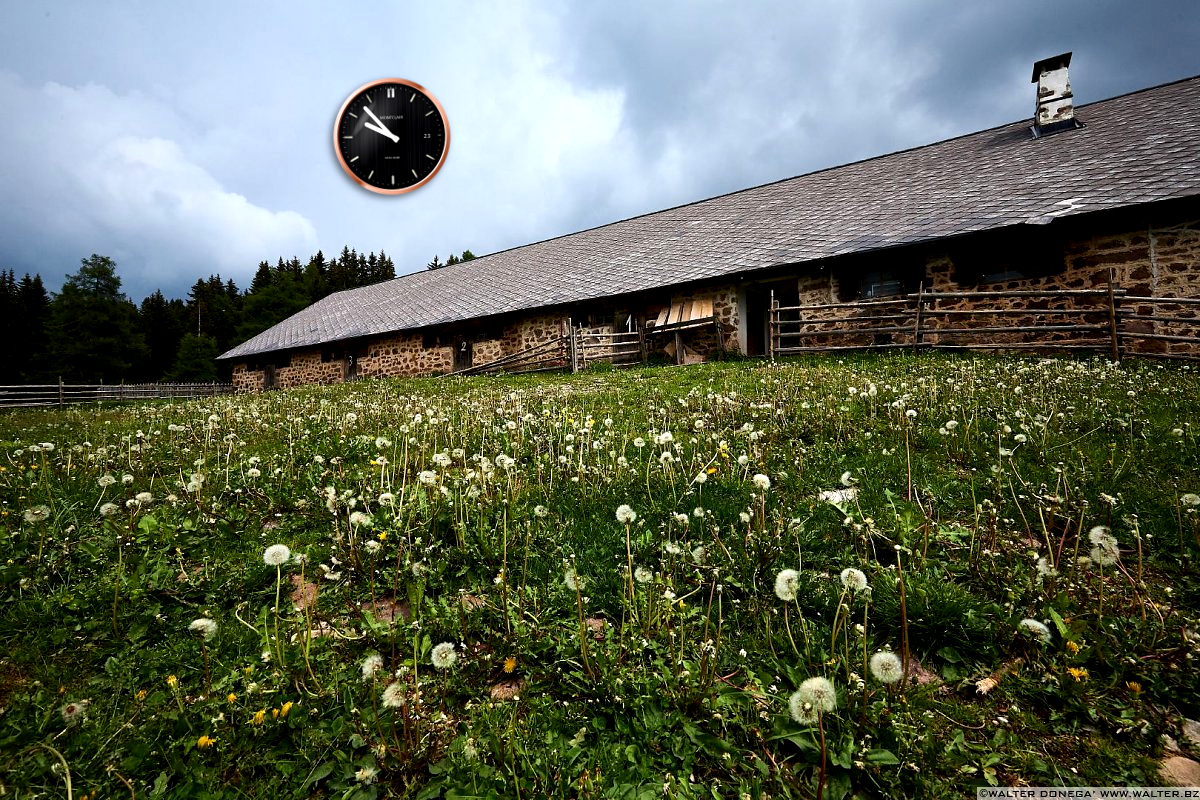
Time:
h=9 m=53
